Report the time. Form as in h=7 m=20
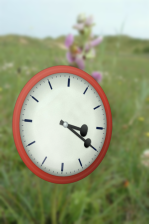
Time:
h=3 m=20
